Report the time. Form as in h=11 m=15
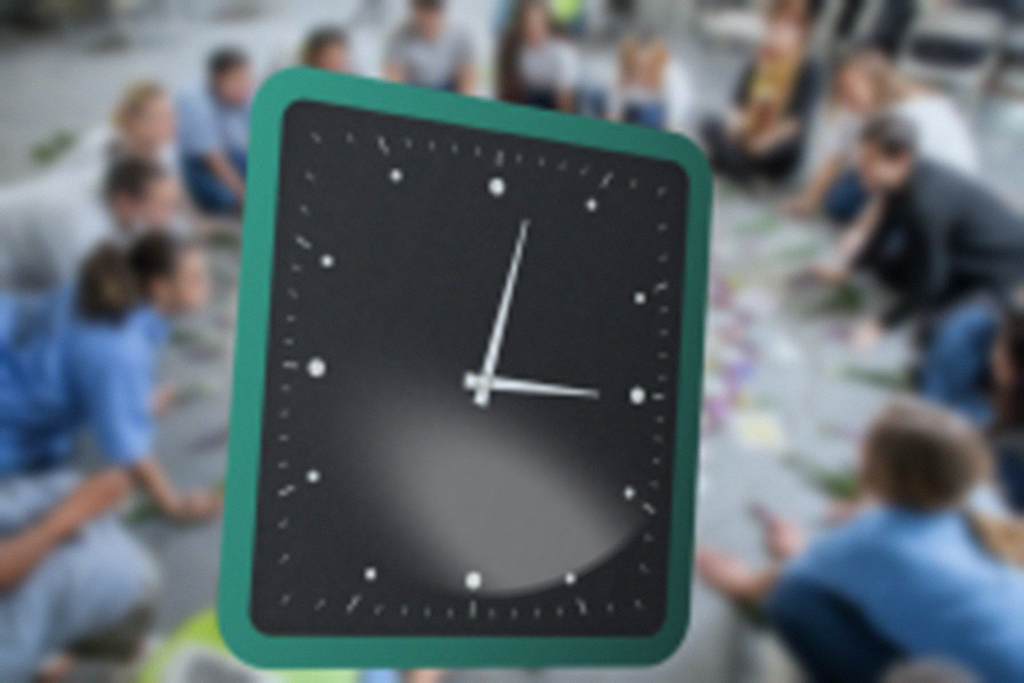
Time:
h=3 m=2
